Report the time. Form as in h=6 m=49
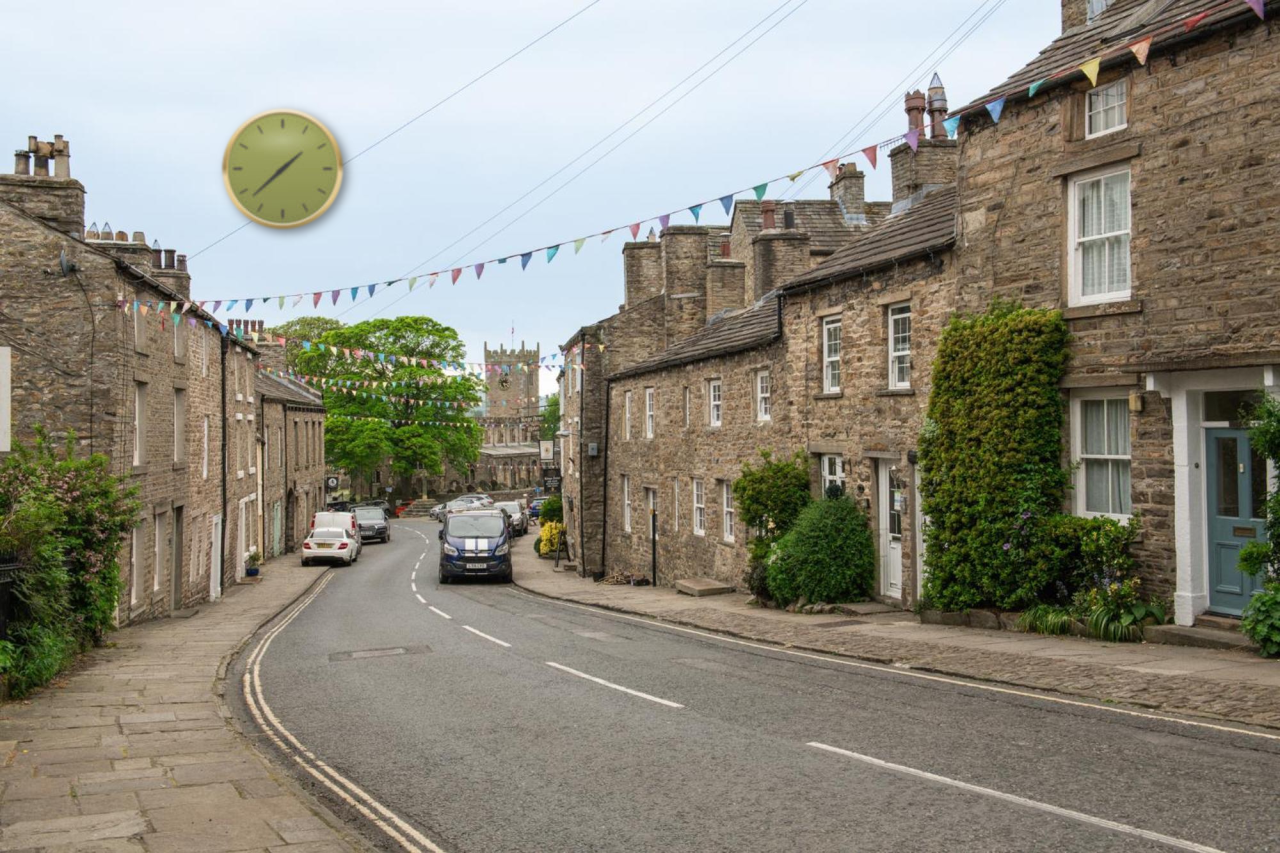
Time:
h=1 m=38
